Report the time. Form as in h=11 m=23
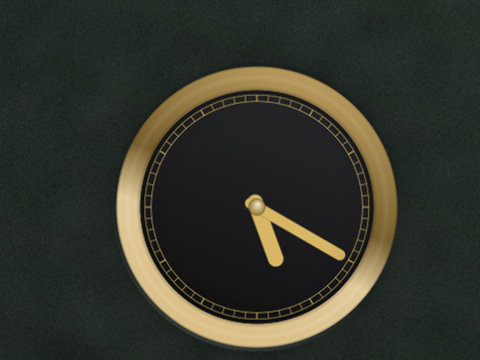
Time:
h=5 m=20
